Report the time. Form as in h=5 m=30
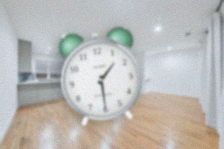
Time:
h=1 m=30
